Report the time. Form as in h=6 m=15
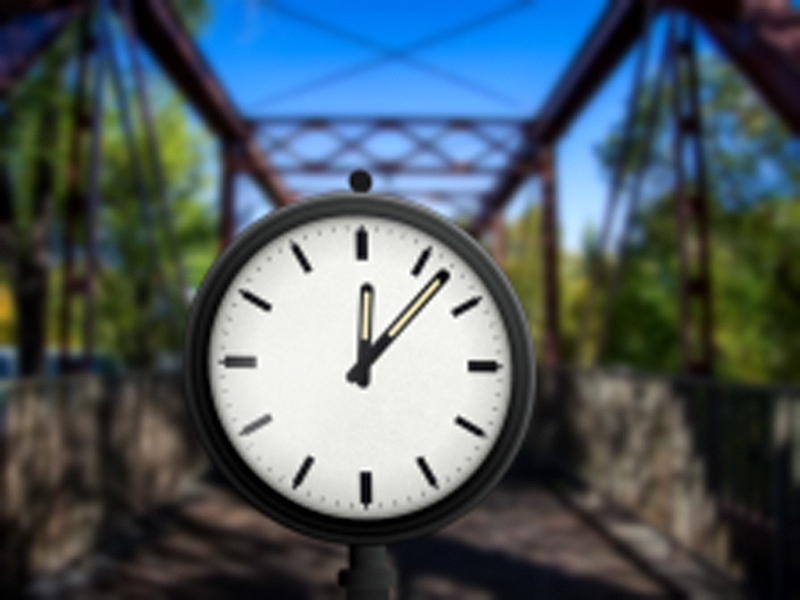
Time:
h=12 m=7
